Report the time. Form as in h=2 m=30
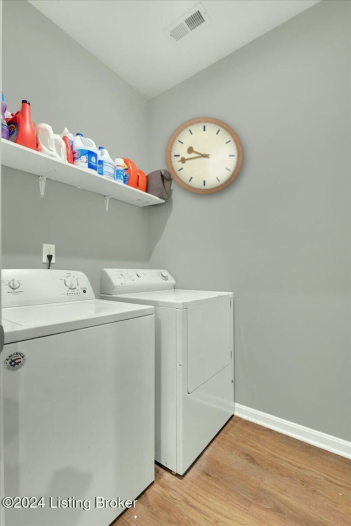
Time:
h=9 m=43
